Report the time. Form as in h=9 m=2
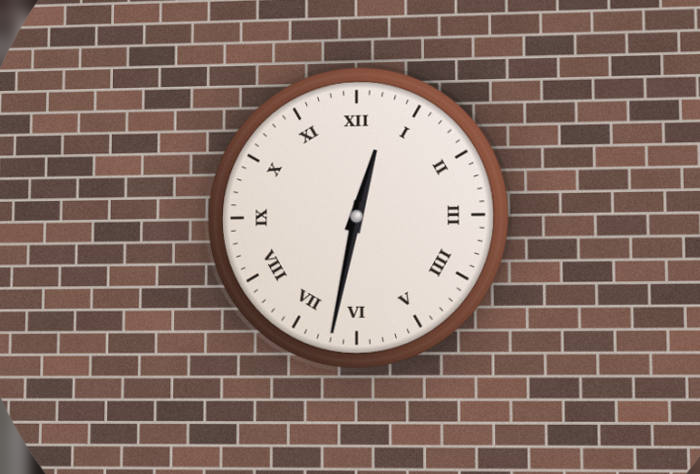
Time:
h=12 m=32
